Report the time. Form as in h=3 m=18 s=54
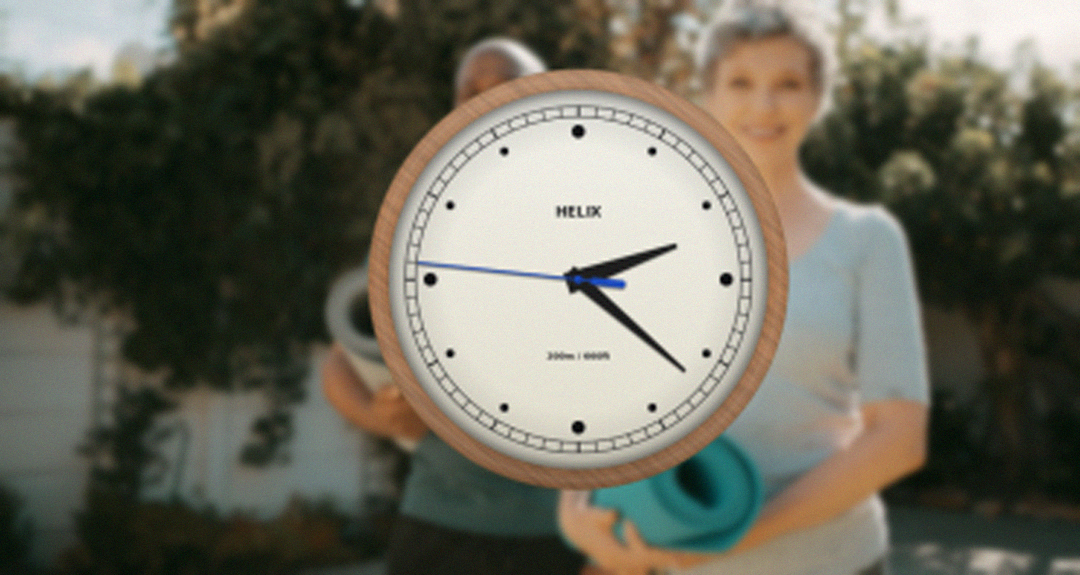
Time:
h=2 m=21 s=46
